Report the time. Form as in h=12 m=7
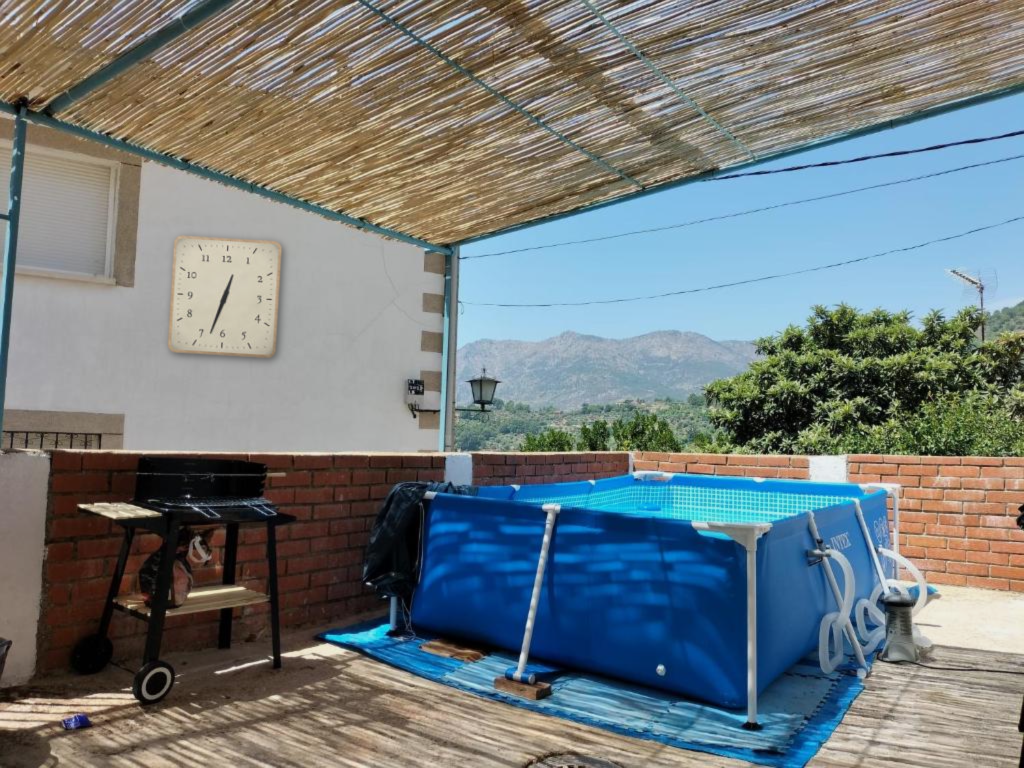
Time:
h=12 m=33
